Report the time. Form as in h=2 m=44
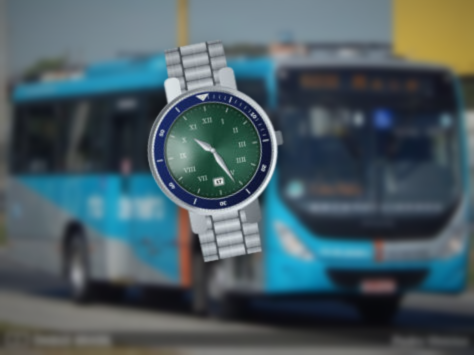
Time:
h=10 m=26
